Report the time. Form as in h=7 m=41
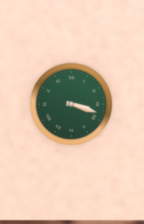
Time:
h=3 m=18
